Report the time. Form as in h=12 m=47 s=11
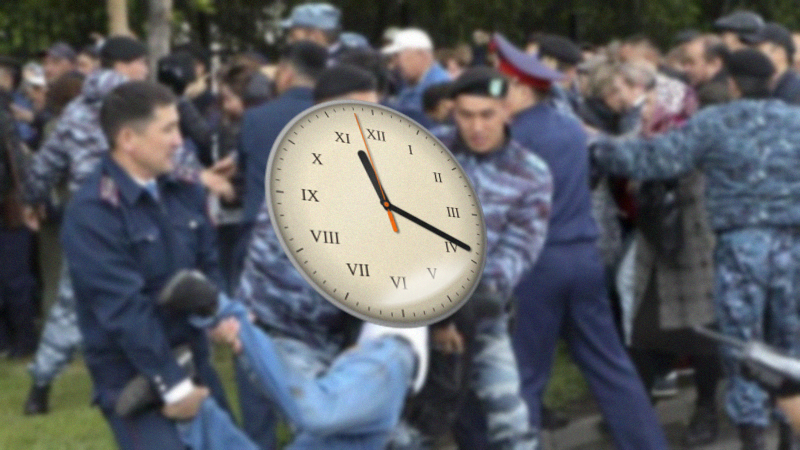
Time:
h=11 m=18 s=58
